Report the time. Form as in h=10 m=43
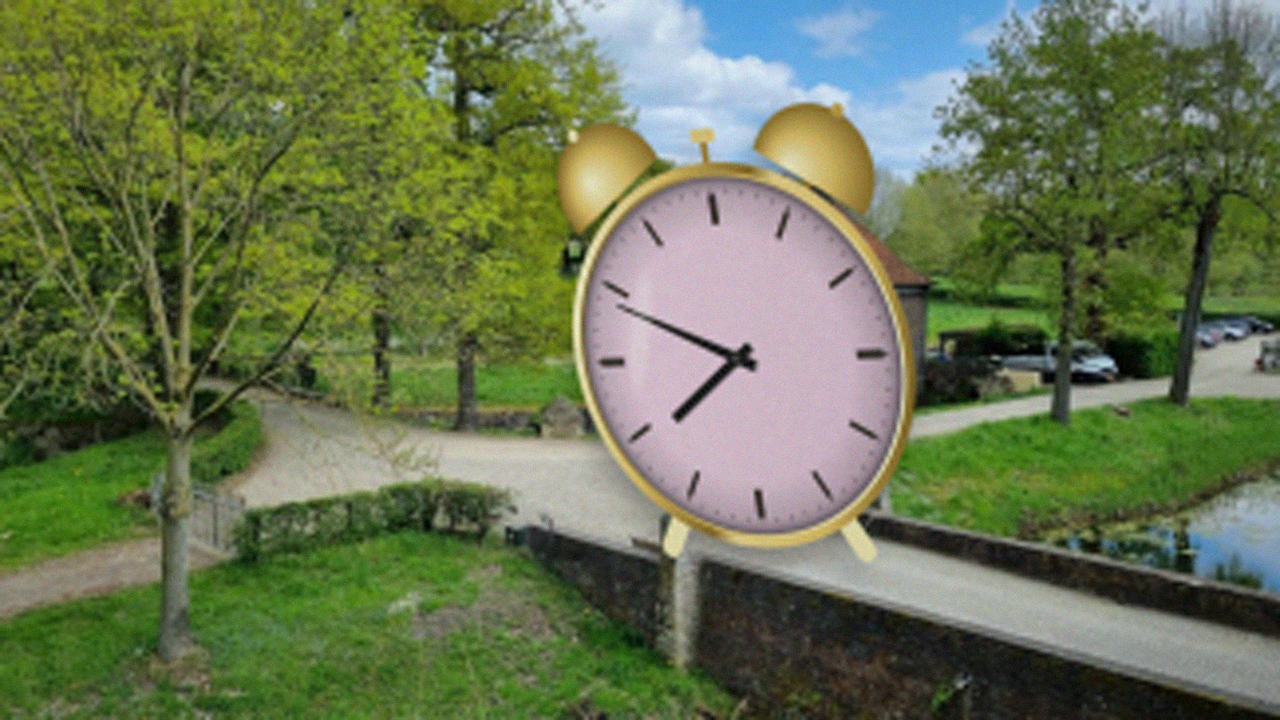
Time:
h=7 m=49
